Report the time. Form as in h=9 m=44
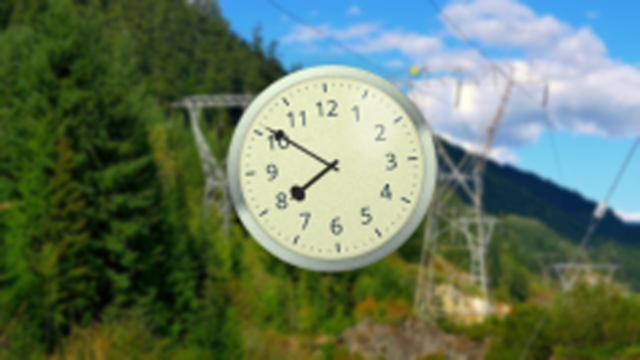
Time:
h=7 m=51
